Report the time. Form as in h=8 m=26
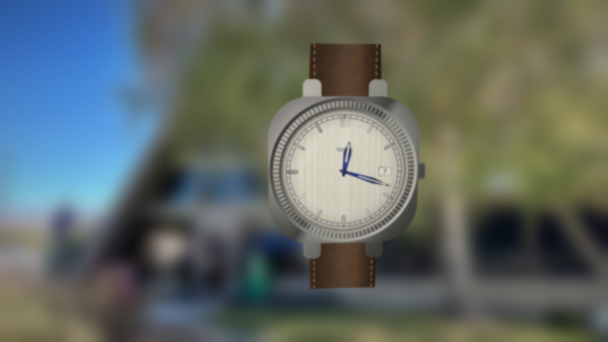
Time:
h=12 m=18
